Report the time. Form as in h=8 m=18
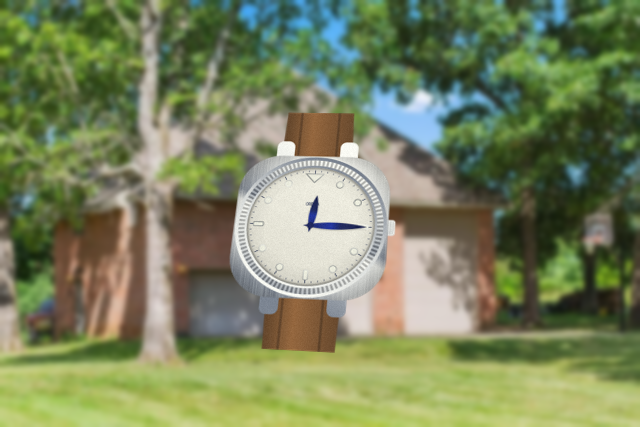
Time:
h=12 m=15
